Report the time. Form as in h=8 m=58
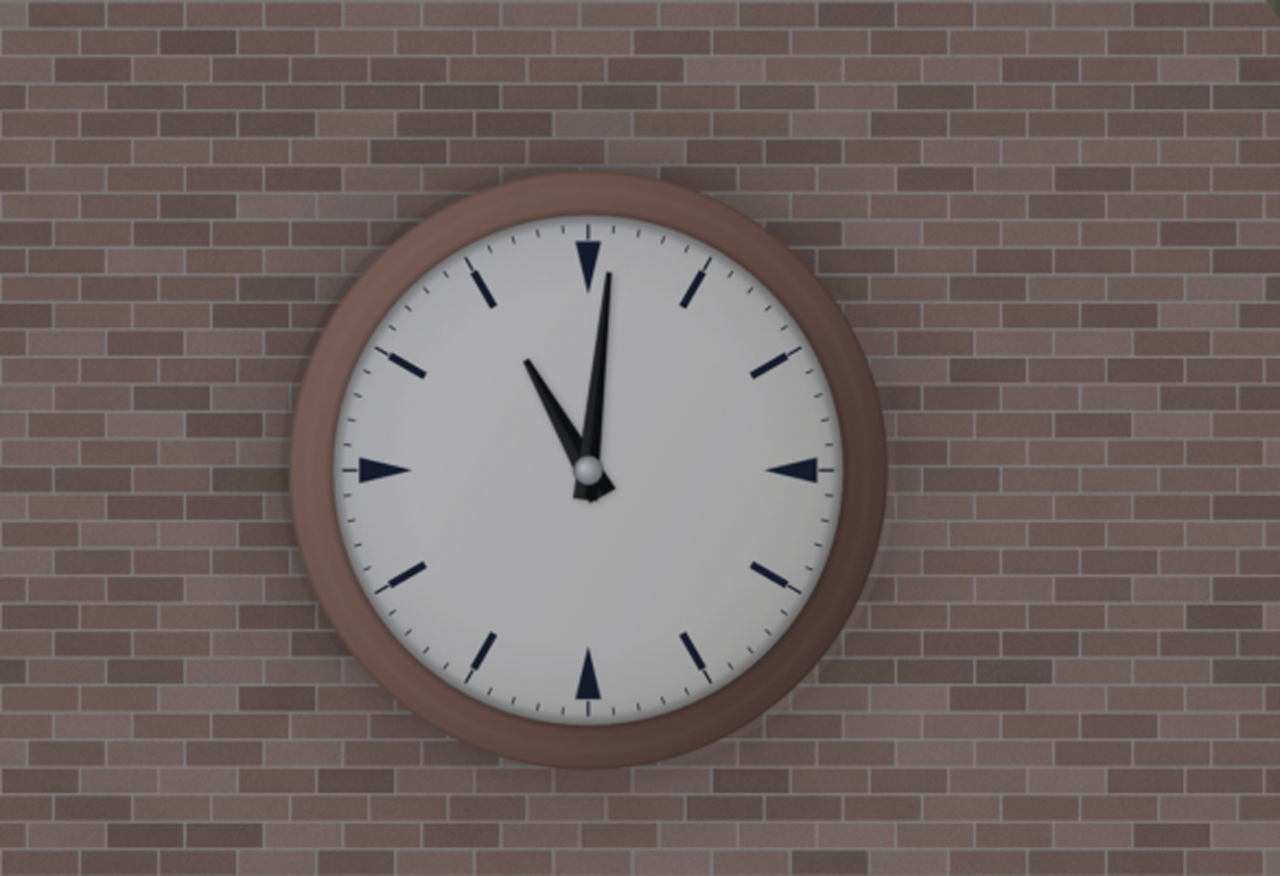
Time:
h=11 m=1
